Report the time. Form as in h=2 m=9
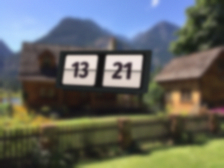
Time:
h=13 m=21
